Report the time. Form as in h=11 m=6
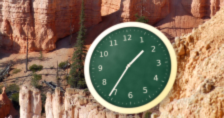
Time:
h=1 m=36
